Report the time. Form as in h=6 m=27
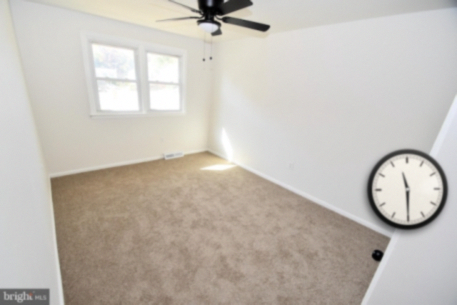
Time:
h=11 m=30
